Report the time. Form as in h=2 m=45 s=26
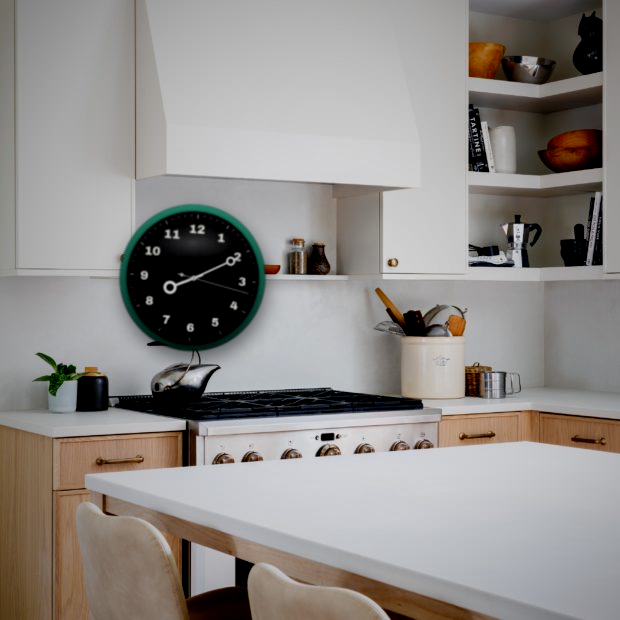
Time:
h=8 m=10 s=17
